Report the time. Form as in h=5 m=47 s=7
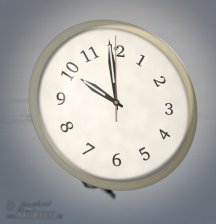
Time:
h=9 m=59 s=0
